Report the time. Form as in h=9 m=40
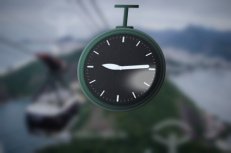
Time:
h=9 m=14
